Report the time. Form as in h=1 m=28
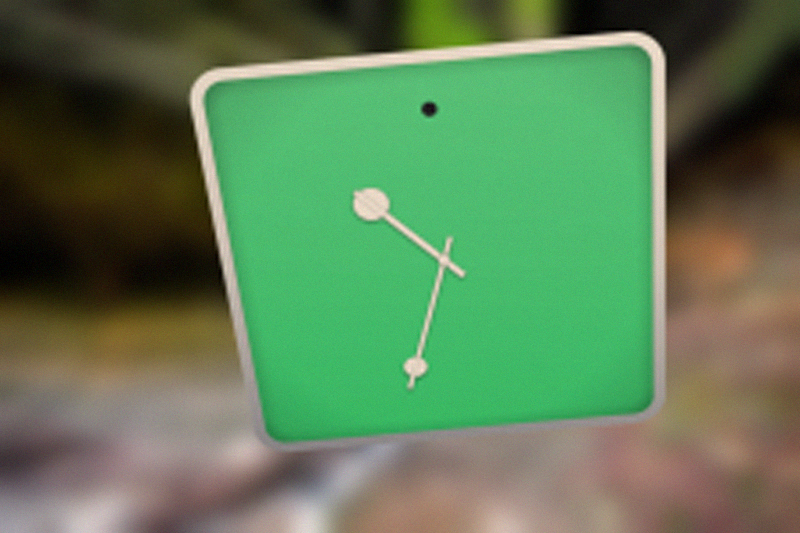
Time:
h=10 m=33
